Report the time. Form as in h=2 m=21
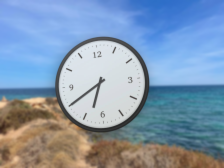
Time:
h=6 m=40
